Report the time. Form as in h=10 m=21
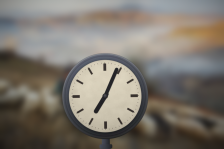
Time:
h=7 m=4
